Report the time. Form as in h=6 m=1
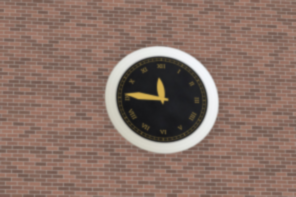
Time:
h=11 m=46
